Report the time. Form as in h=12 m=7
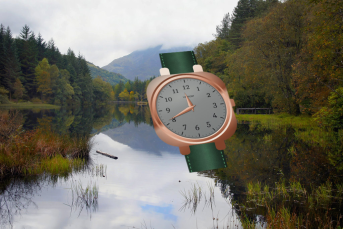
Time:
h=11 m=41
